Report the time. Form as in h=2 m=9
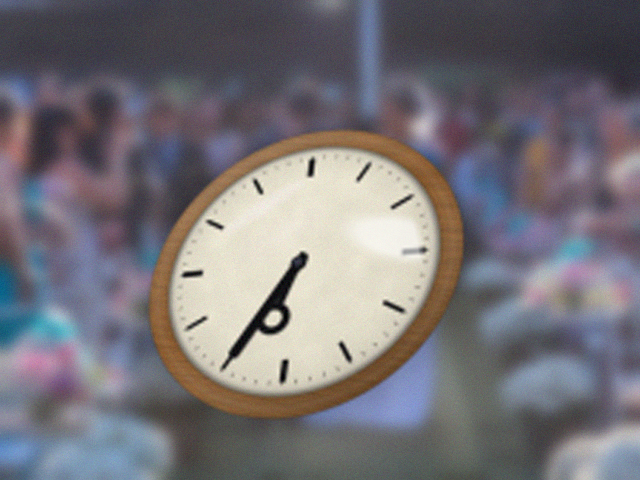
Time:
h=6 m=35
